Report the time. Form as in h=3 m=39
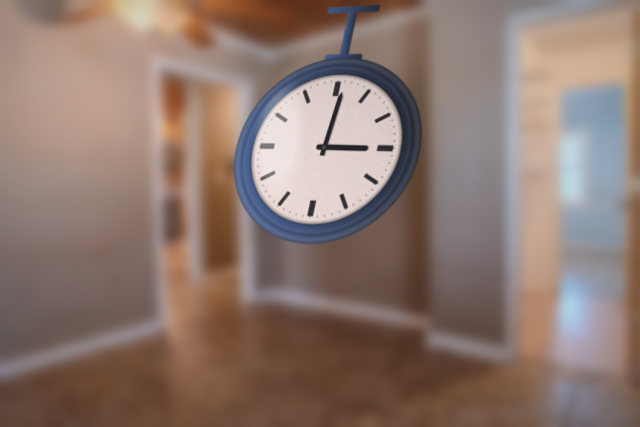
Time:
h=3 m=1
